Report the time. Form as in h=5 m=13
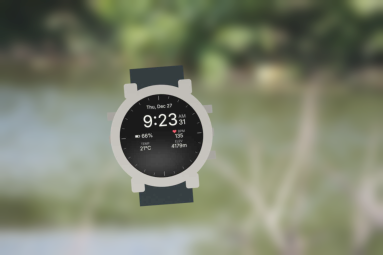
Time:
h=9 m=23
